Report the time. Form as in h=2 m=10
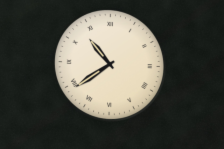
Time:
h=10 m=39
